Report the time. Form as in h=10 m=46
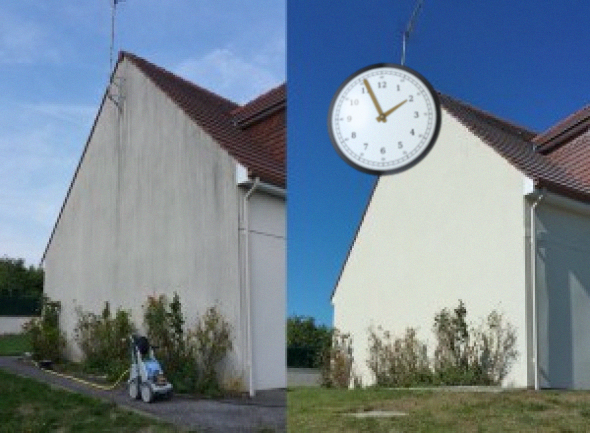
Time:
h=1 m=56
